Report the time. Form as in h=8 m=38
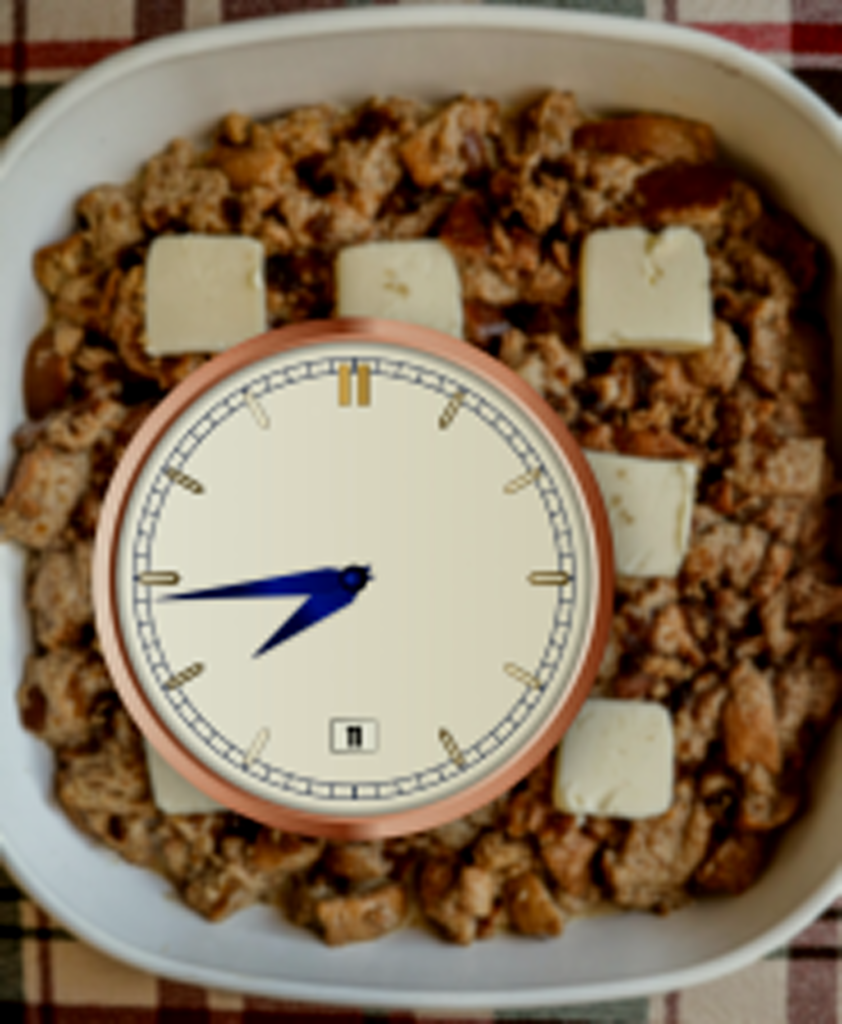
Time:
h=7 m=44
